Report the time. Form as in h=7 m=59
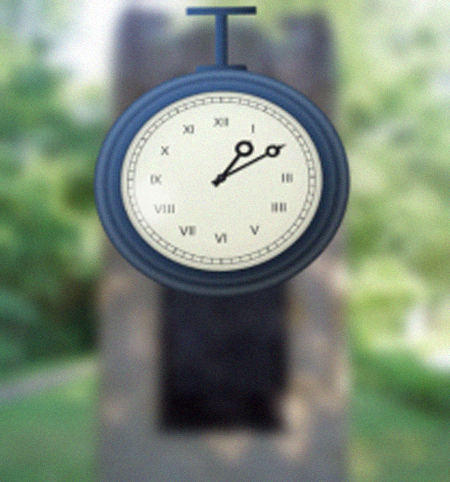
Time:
h=1 m=10
